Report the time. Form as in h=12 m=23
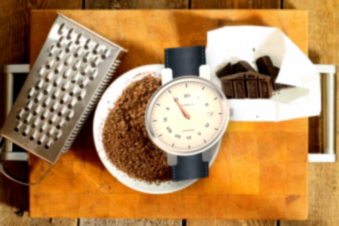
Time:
h=10 m=55
